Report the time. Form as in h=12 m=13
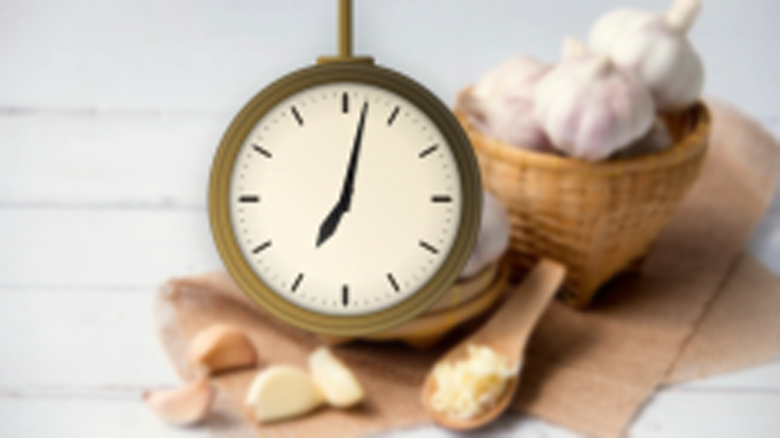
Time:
h=7 m=2
